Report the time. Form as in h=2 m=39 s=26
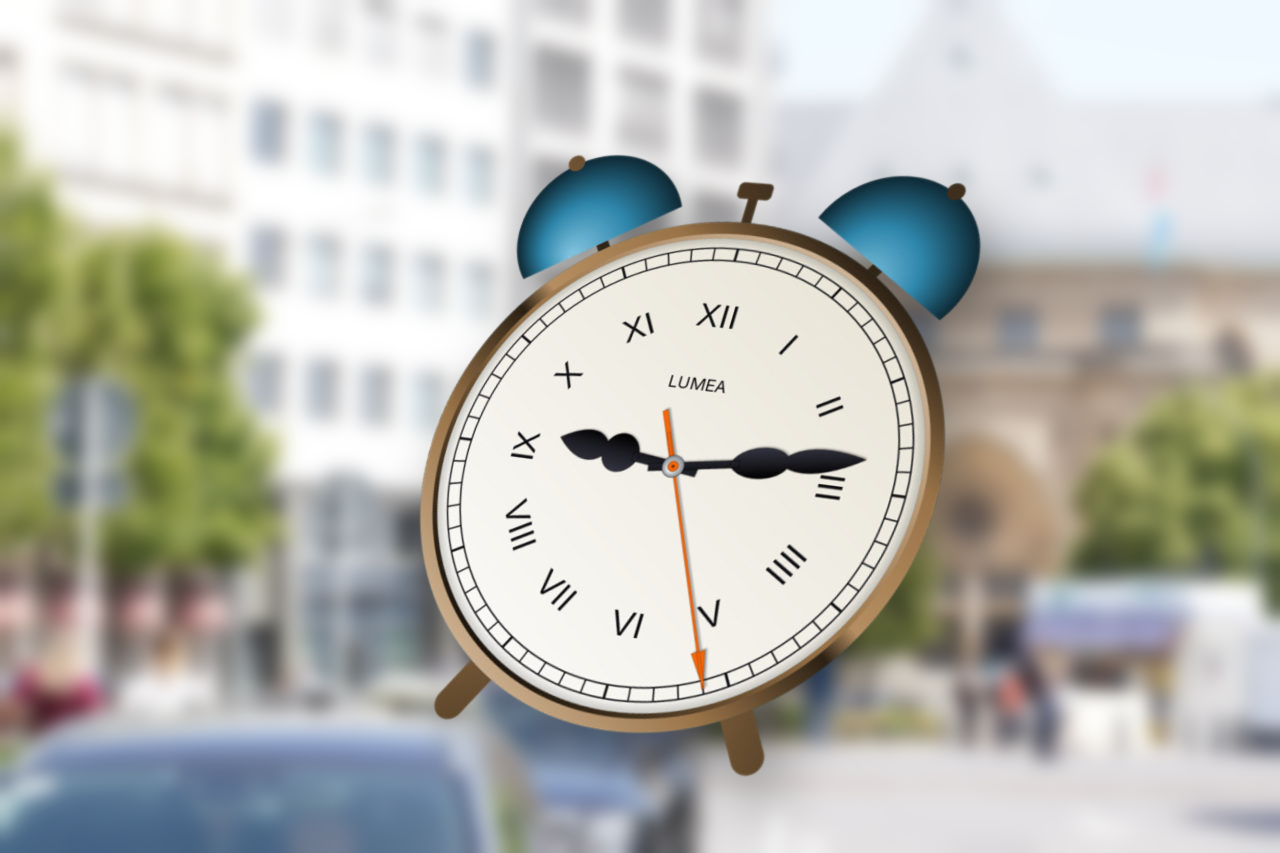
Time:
h=9 m=13 s=26
